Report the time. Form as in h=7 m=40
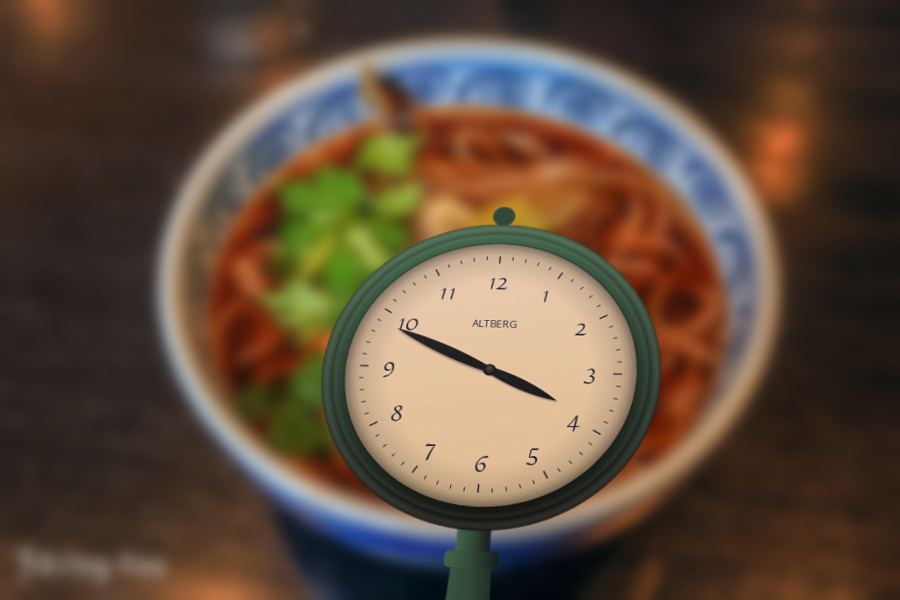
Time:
h=3 m=49
